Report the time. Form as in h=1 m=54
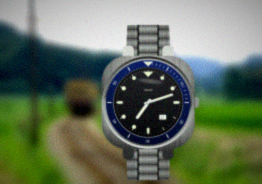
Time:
h=7 m=12
